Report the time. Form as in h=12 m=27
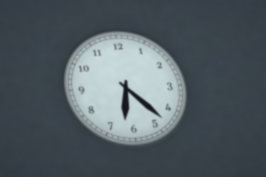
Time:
h=6 m=23
